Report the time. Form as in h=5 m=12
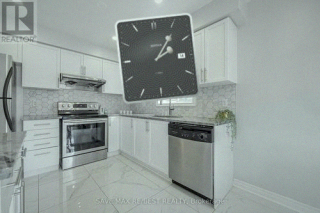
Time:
h=2 m=6
